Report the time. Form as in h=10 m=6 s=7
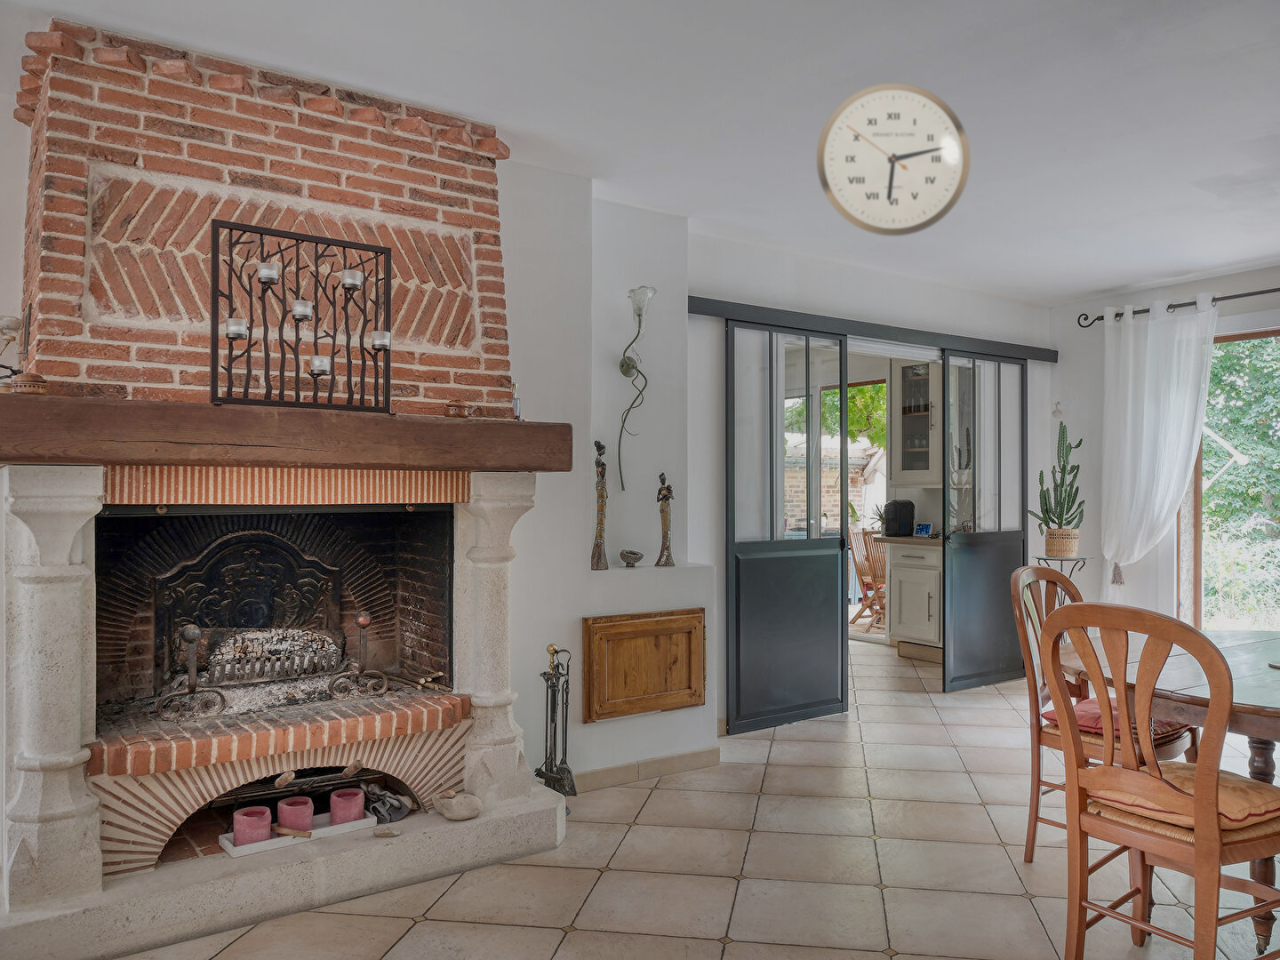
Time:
h=6 m=12 s=51
